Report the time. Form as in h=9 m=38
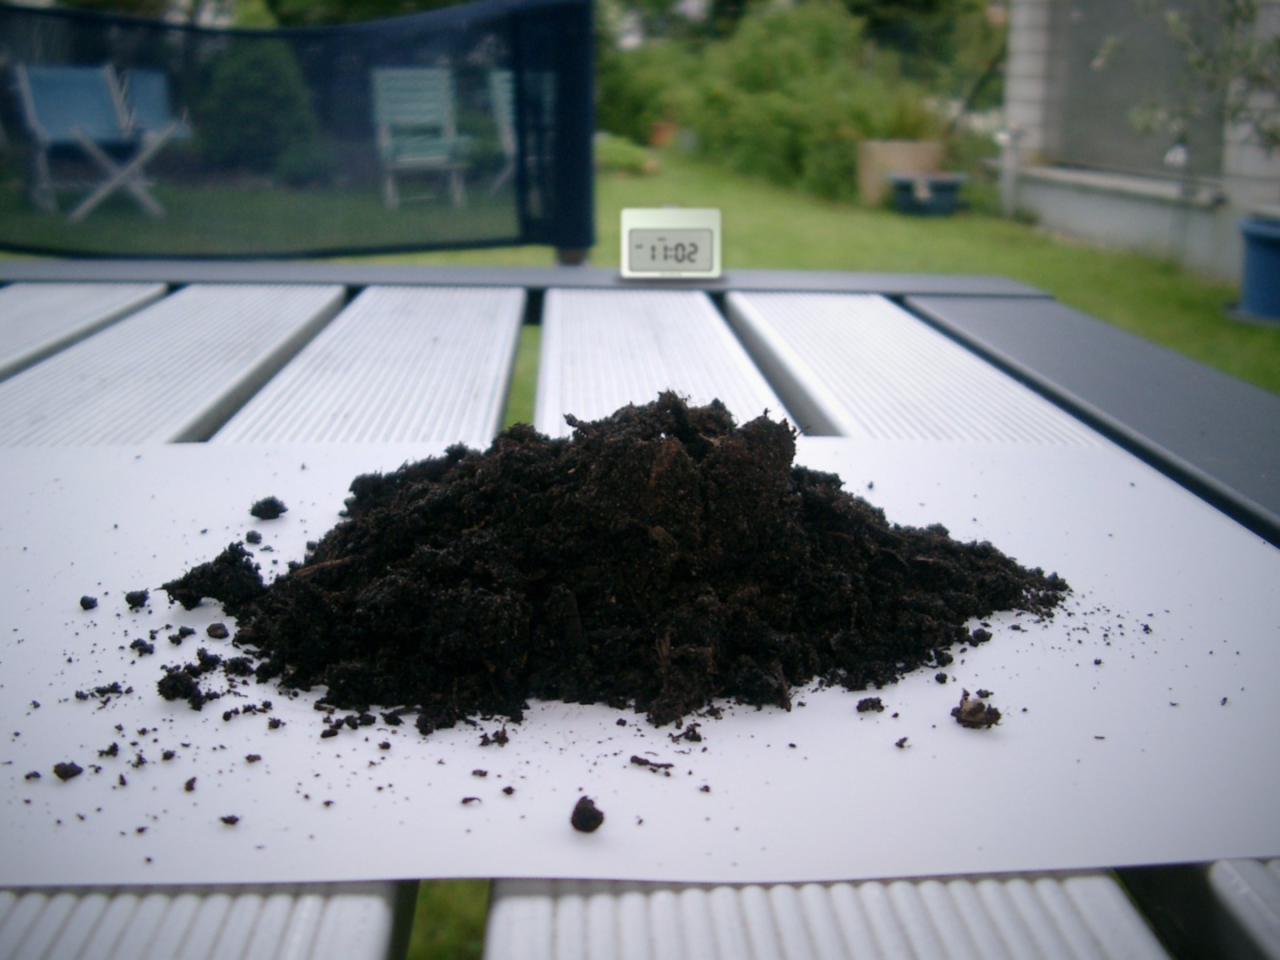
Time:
h=11 m=2
